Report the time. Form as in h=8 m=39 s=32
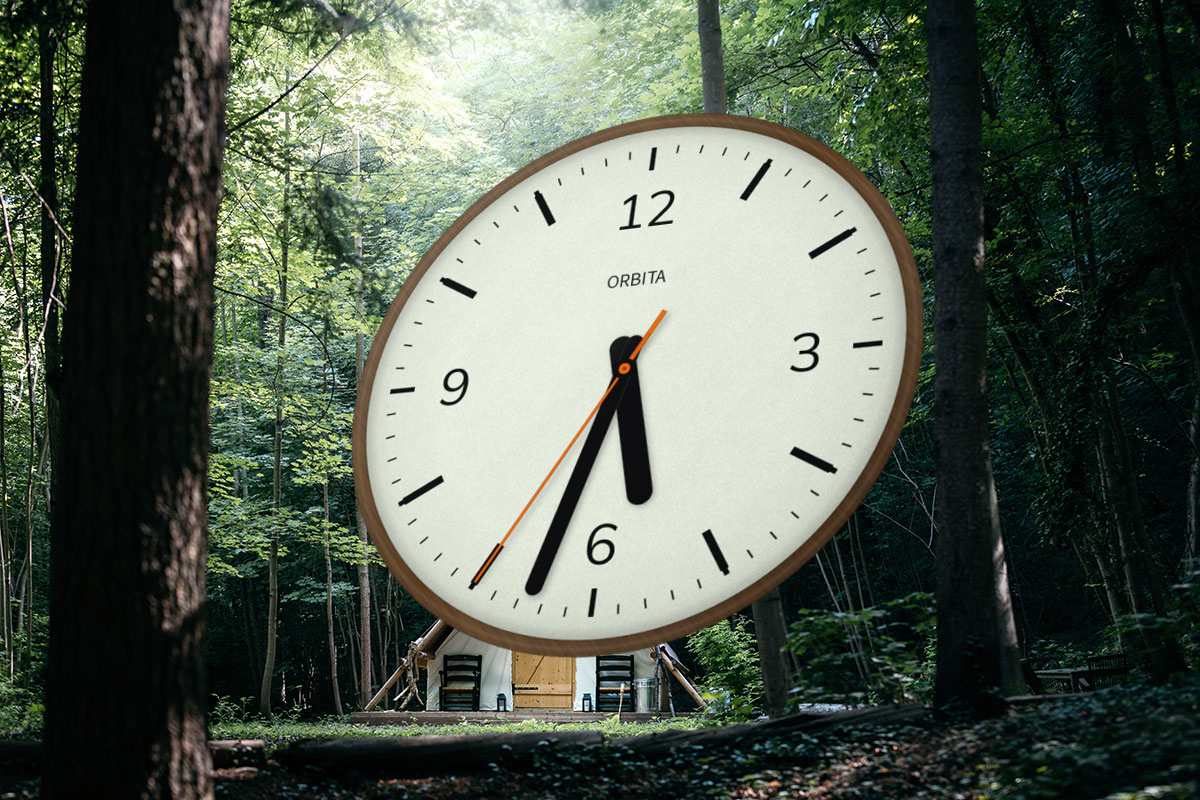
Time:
h=5 m=32 s=35
